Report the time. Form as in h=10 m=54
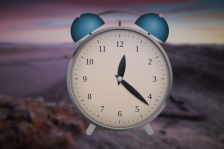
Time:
h=12 m=22
